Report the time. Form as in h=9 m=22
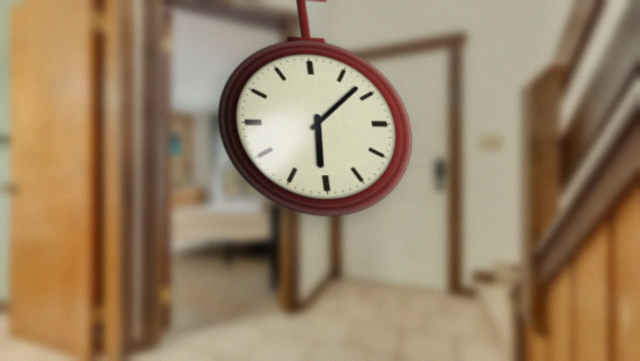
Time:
h=6 m=8
